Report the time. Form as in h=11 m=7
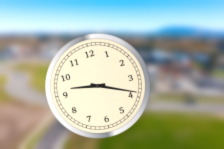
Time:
h=9 m=19
